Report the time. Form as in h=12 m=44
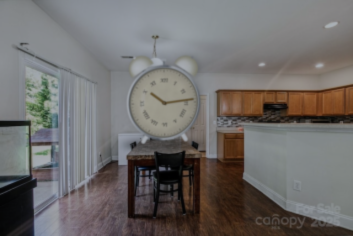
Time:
h=10 m=14
